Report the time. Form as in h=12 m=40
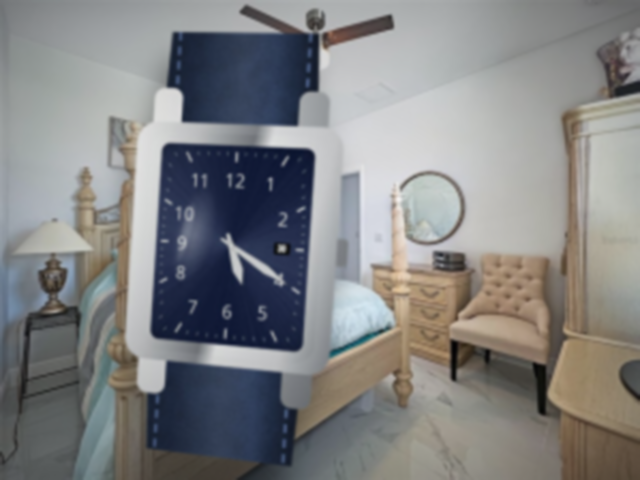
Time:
h=5 m=20
